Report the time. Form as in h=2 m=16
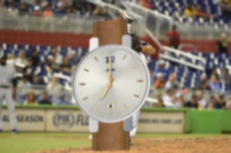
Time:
h=7 m=0
